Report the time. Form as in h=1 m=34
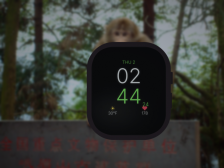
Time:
h=2 m=44
